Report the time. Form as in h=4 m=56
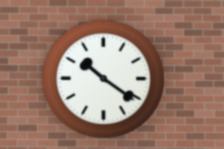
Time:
h=10 m=21
